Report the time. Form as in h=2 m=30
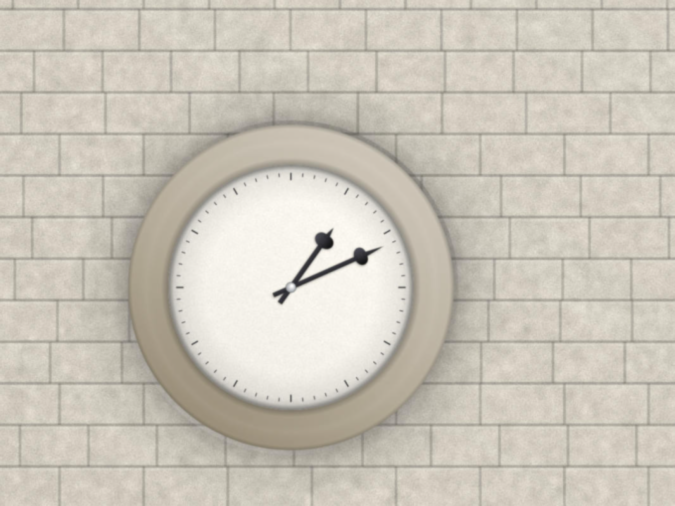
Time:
h=1 m=11
